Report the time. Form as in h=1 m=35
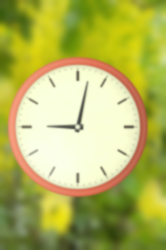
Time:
h=9 m=2
